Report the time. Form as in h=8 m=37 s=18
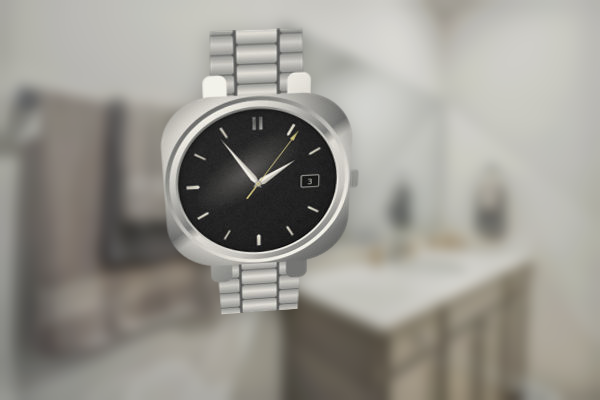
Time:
h=1 m=54 s=6
